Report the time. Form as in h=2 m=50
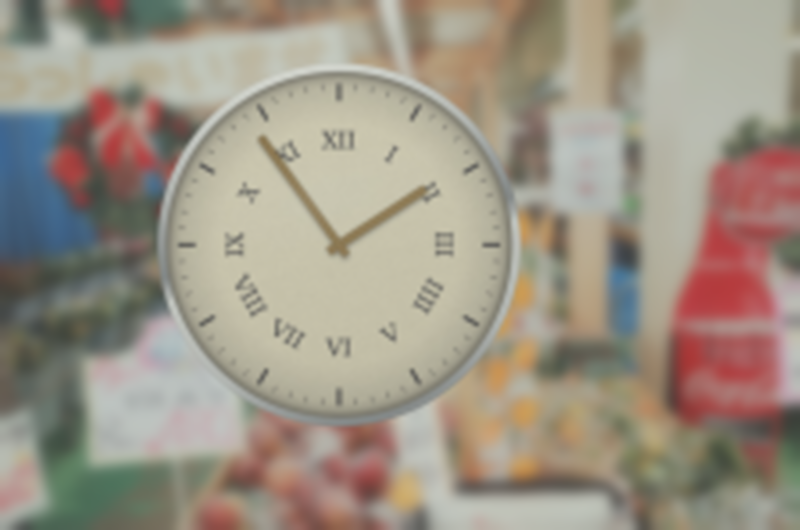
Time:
h=1 m=54
